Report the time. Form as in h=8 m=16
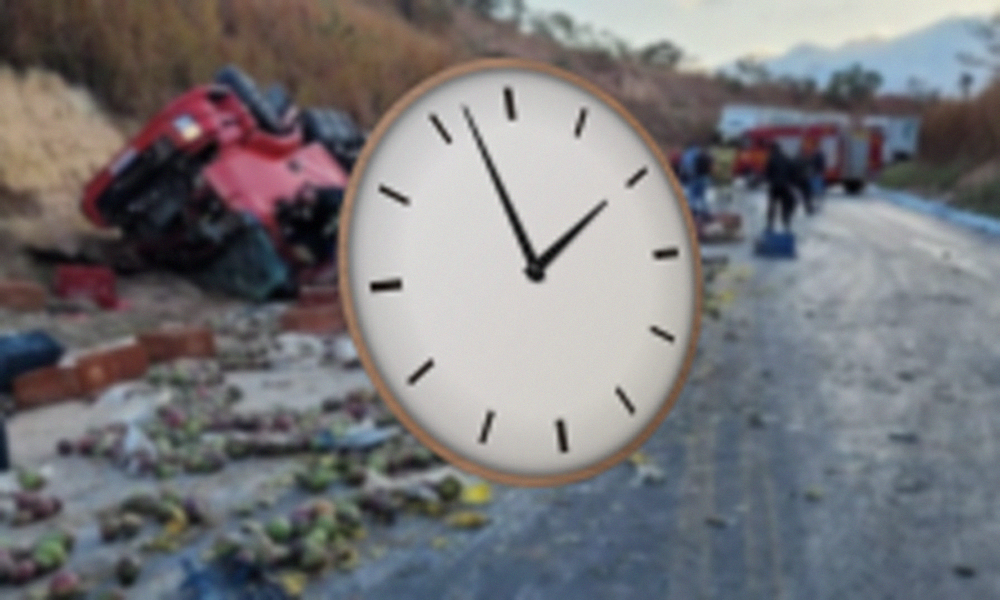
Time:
h=1 m=57
